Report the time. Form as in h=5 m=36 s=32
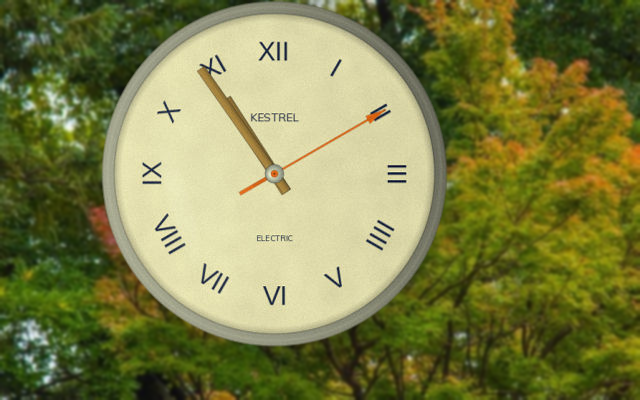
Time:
h=10 m=54 s=10
